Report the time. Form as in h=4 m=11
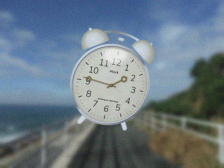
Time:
h=1 m=46
